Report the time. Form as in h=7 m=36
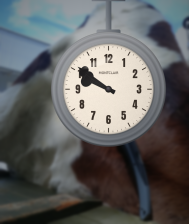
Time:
h=9 m=51
